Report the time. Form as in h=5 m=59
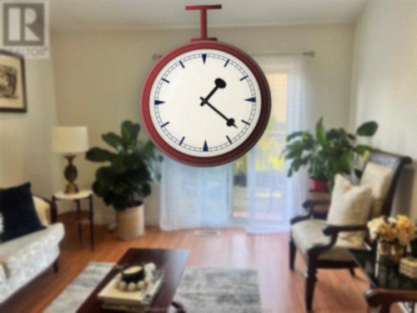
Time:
h=1 m=22
